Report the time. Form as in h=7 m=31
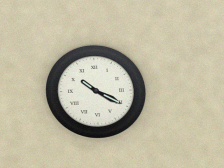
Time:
h=10 m=20
